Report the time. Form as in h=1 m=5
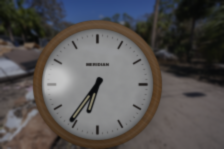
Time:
h=6 m=36
